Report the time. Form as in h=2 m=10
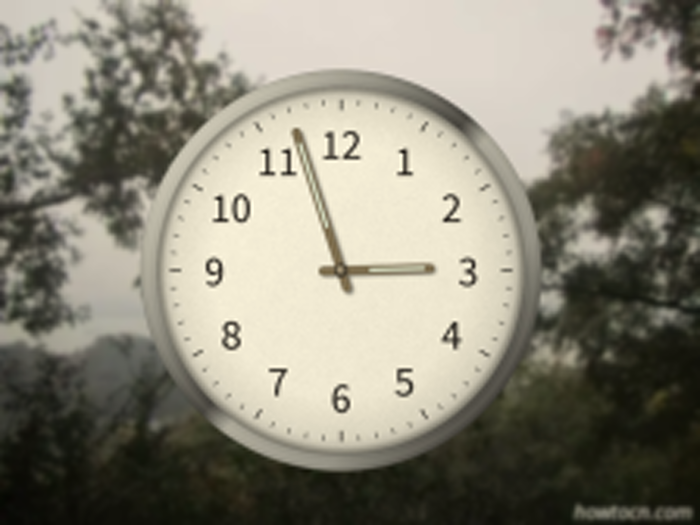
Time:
h=2 m=57
